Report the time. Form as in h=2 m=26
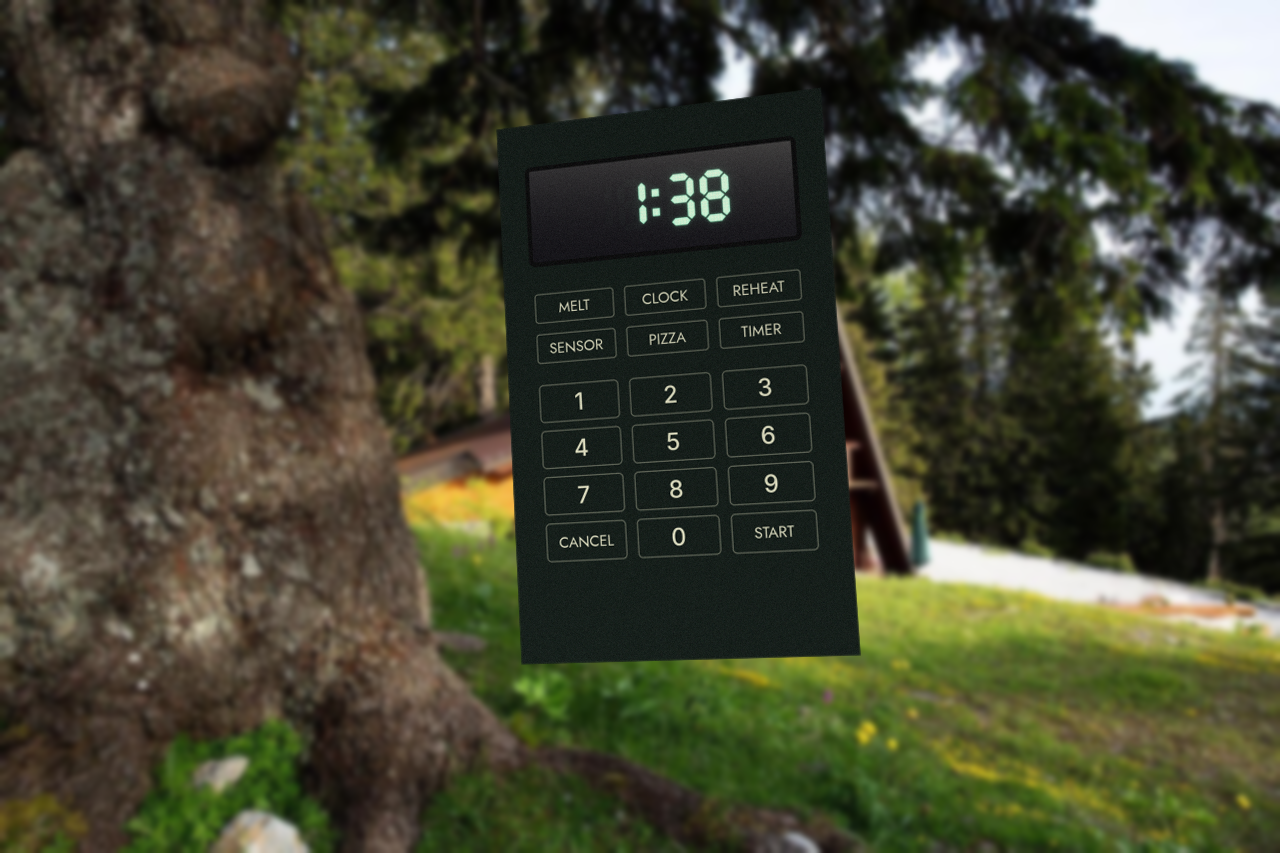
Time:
h=1 m=38
